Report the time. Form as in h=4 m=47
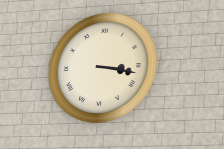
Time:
h=3 m=17
